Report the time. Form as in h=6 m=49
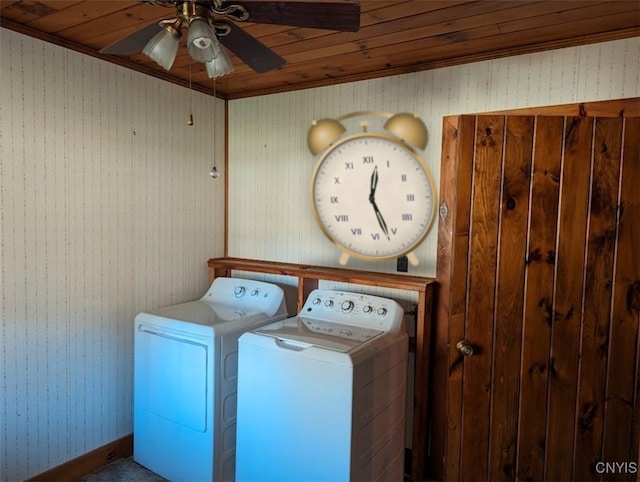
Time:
h=12 m=27
